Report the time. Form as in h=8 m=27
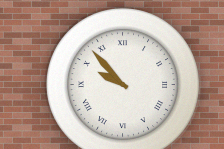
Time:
h=9 m=53
